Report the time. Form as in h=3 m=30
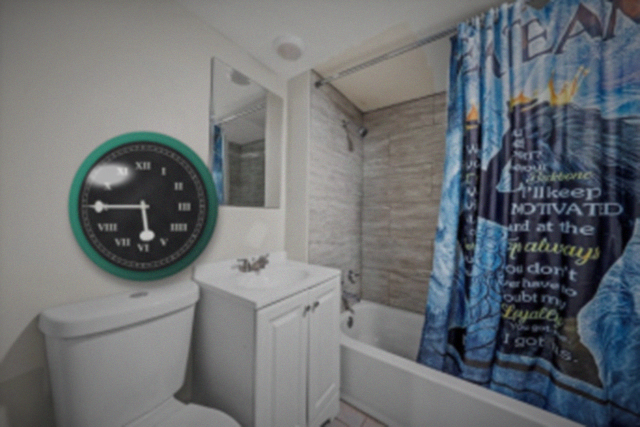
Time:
h=5 m=45
